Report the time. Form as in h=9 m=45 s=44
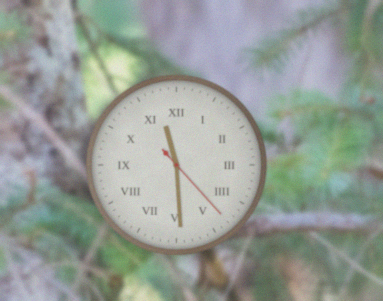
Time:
h=11 m=29 s=23
